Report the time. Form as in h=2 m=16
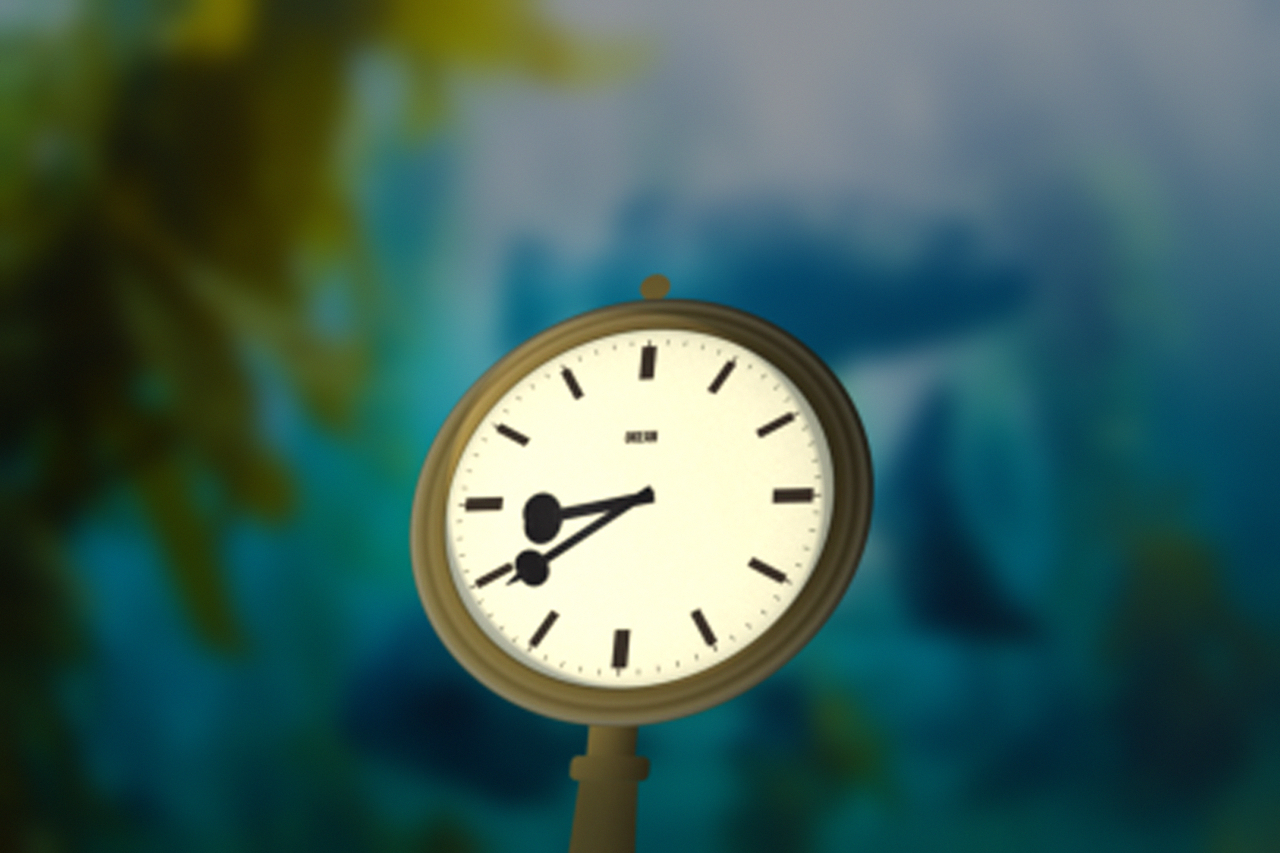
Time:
h=8 m=39
